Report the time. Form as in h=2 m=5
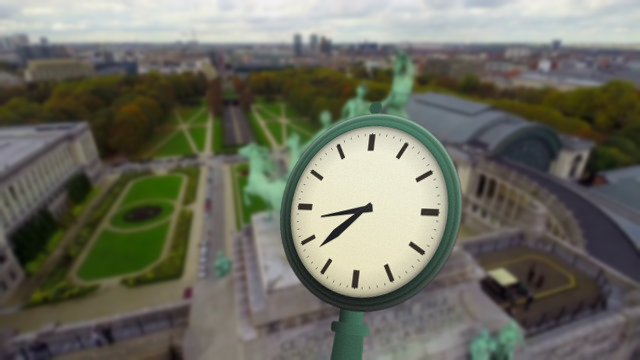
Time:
h=8 m=38
